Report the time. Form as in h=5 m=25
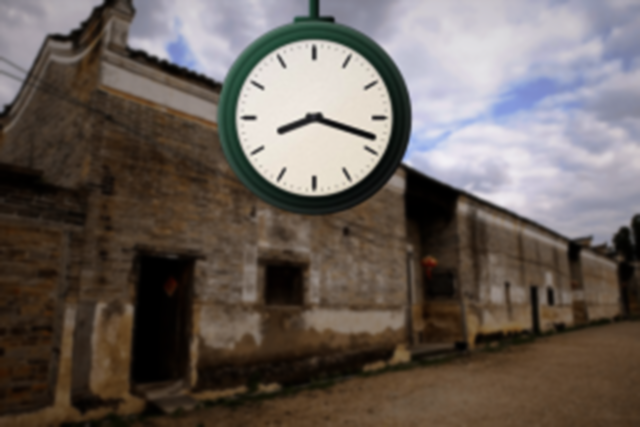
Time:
h=8 m=18
